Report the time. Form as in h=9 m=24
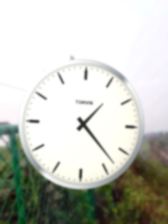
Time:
h=1 m=23
